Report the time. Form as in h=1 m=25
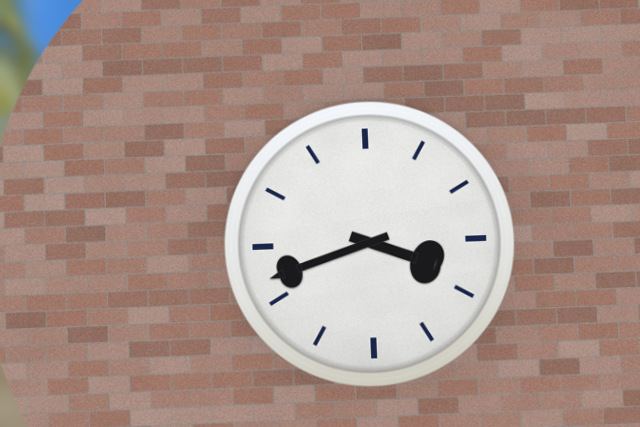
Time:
h=3 m=42
